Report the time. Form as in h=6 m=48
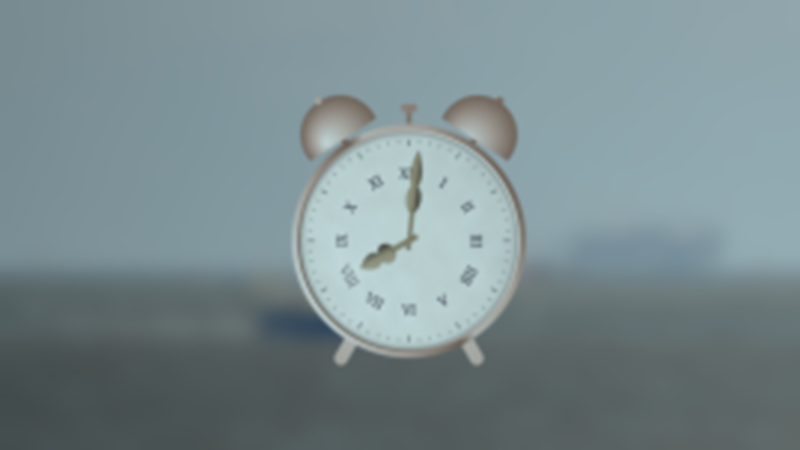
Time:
h=8 m=1
